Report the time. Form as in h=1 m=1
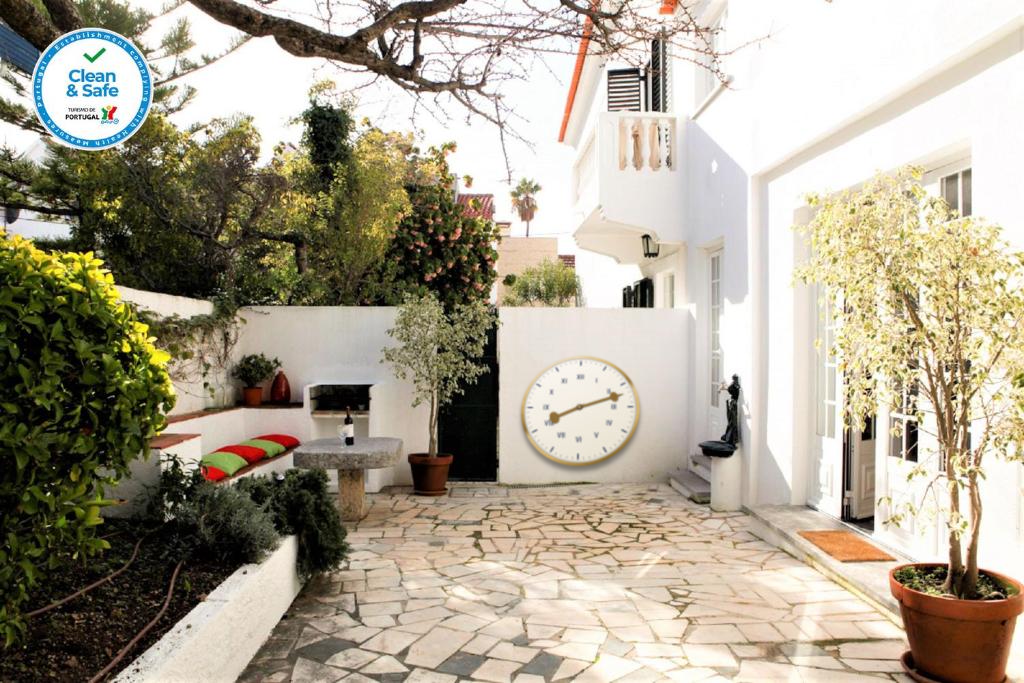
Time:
h=8 m=12
